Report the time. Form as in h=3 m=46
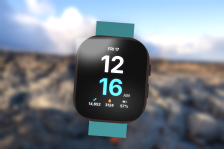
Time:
h=12 m=16
